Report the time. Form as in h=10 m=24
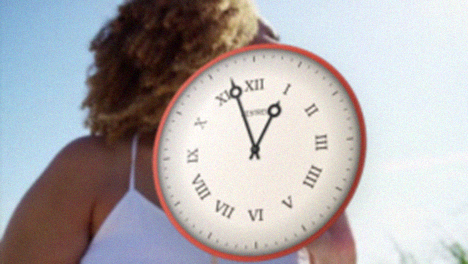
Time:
h=12 m=57
